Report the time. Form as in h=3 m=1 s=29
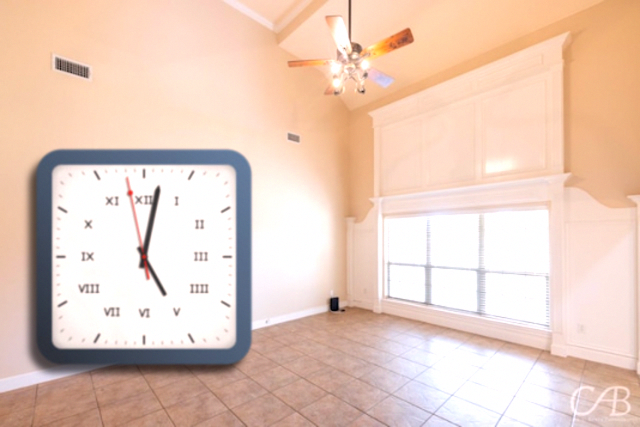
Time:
h=5 m=1 s=58
